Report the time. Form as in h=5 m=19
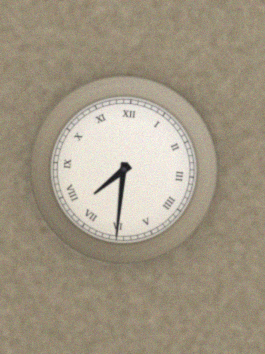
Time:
h=7 m=30
